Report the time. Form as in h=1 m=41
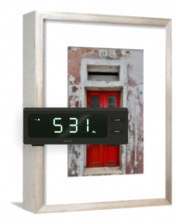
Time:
h=5 m=31
